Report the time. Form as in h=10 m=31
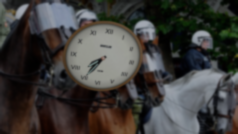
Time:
h=7 m=35
